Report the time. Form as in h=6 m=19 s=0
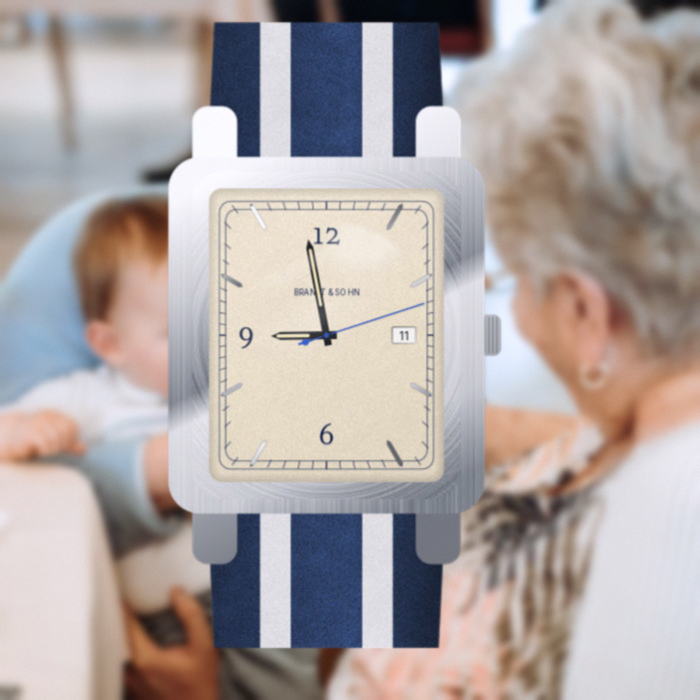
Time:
h=8 m=58 s=12
